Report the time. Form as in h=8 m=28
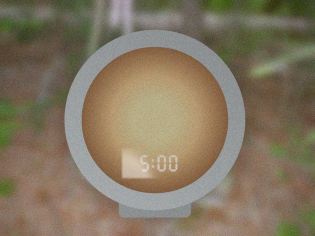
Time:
h=5 m=0
